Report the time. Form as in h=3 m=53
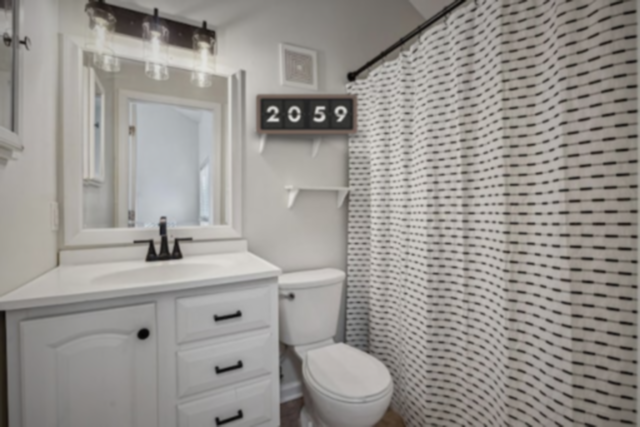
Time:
h=20 m=59
